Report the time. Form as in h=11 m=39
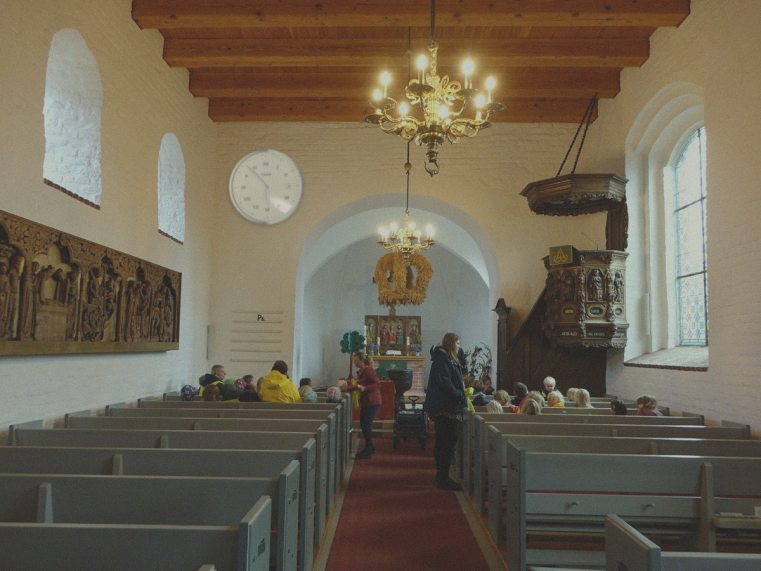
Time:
h=5 m=53
